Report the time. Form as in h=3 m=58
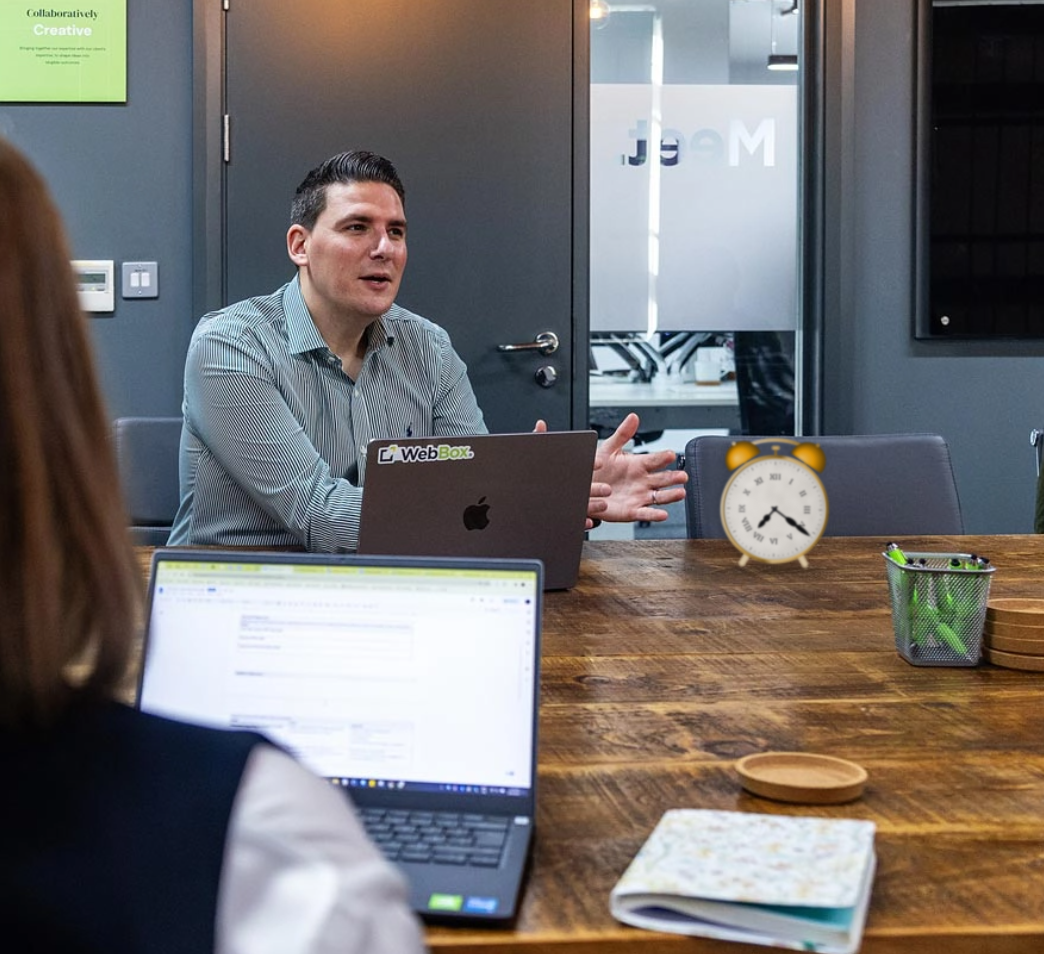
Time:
h=7 m=21
